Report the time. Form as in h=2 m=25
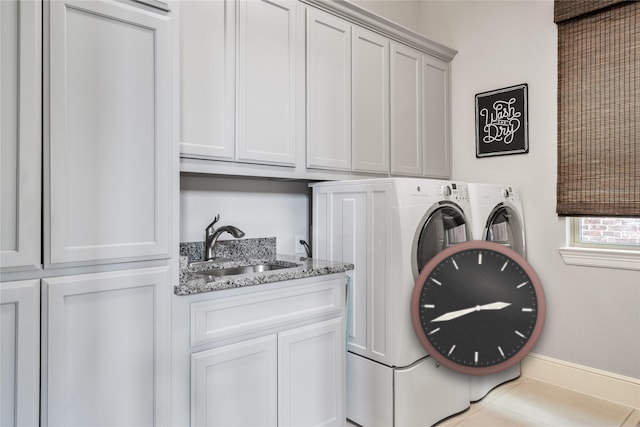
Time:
h=2 m=42
